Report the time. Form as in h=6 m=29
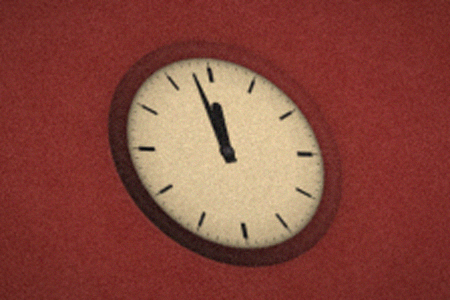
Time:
h=11 m=58
